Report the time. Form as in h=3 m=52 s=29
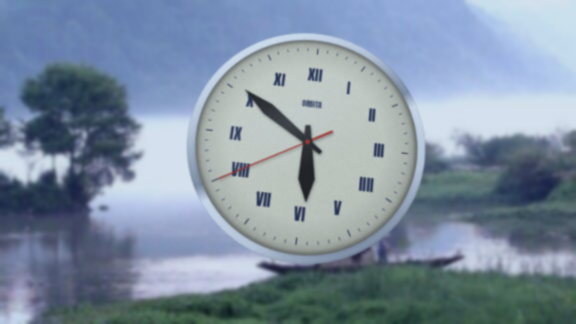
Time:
h=5 m=50 s=40
